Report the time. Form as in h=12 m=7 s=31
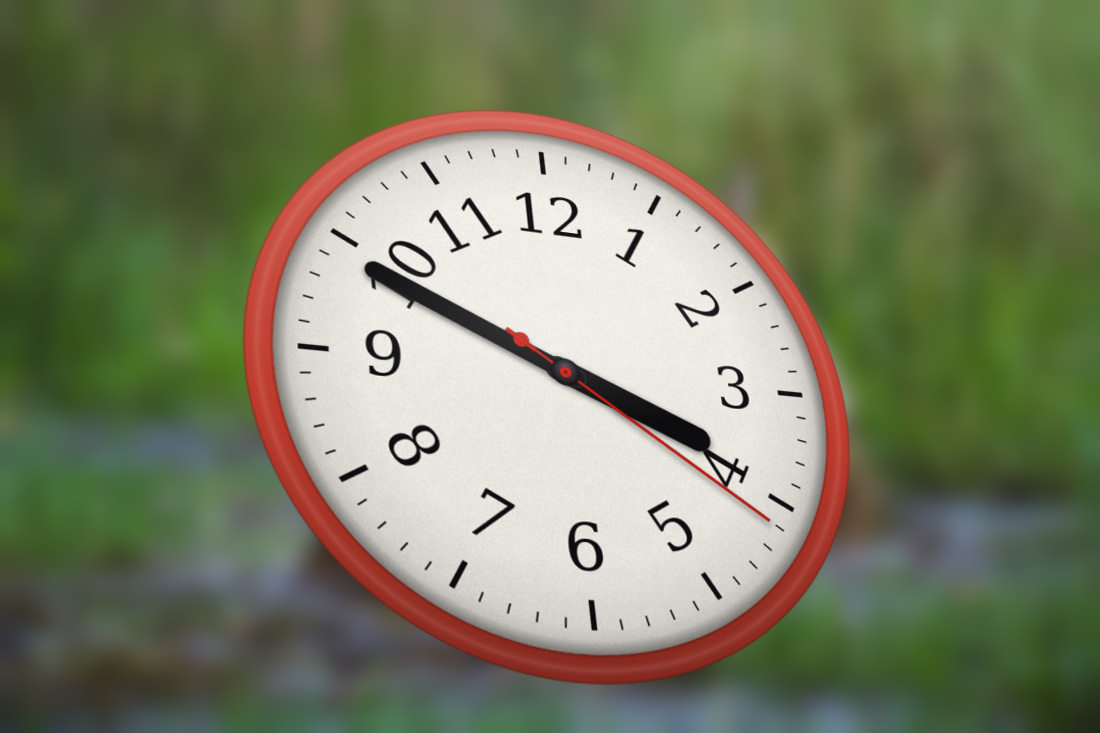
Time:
h=3 m=49 s=21
